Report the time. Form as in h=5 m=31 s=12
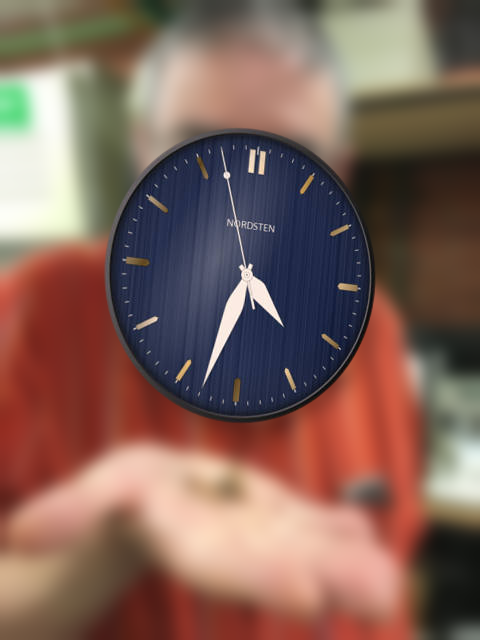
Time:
h=4 m=32 s=57
